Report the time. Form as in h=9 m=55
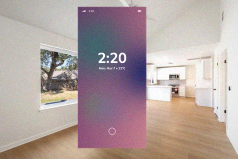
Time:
h=2 m=20
